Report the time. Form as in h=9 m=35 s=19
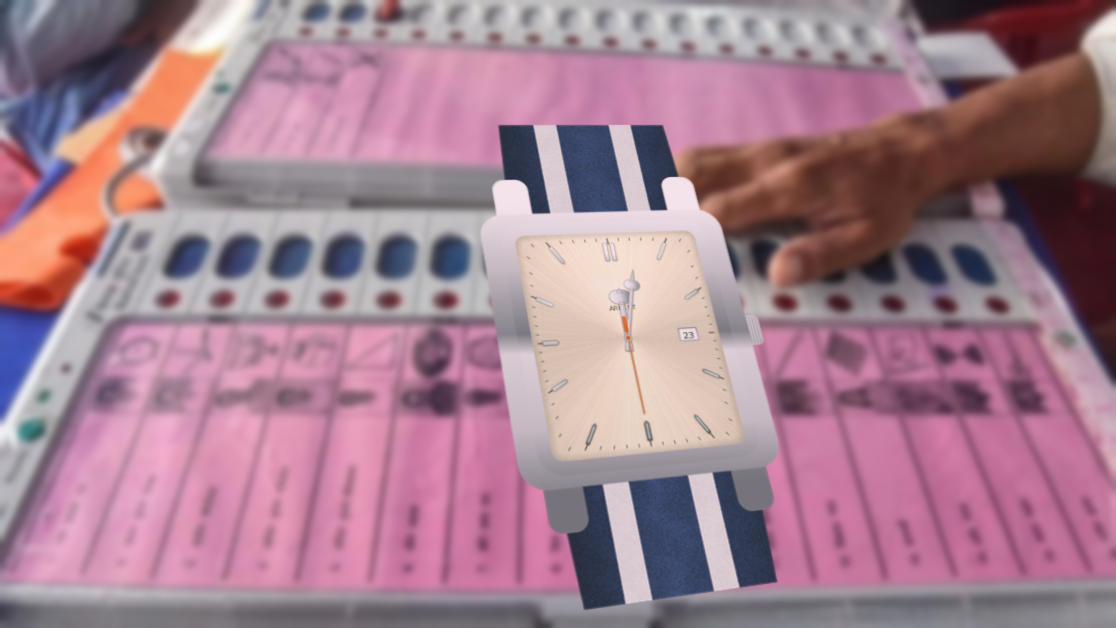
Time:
h=12 m=2 s=30
